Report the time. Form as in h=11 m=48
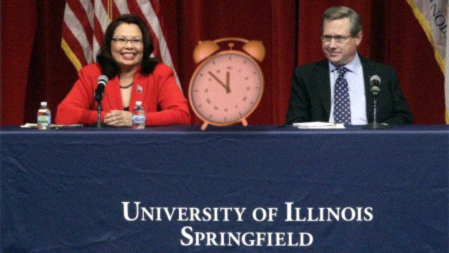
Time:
h=11 m=52
